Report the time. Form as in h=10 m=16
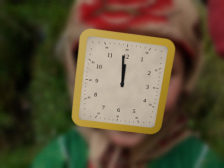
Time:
h=11 m=59
